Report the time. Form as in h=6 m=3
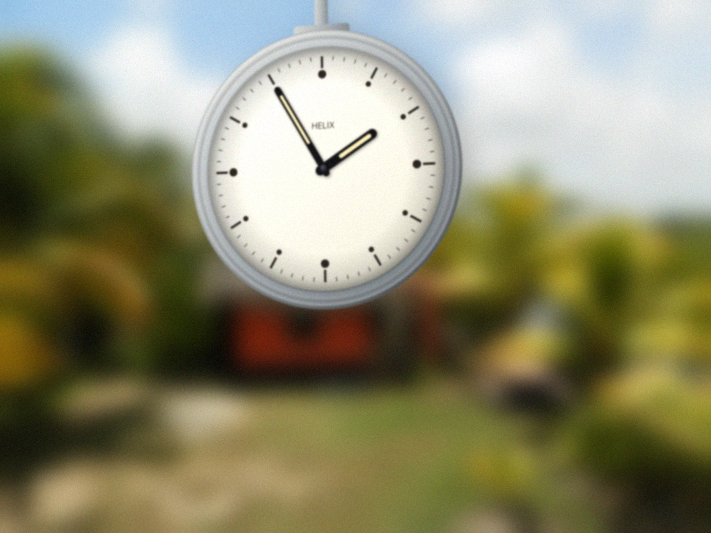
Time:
h=1 m=55
